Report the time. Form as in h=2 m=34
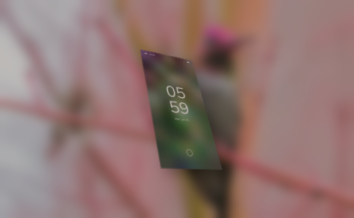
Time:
h=5 m=59
